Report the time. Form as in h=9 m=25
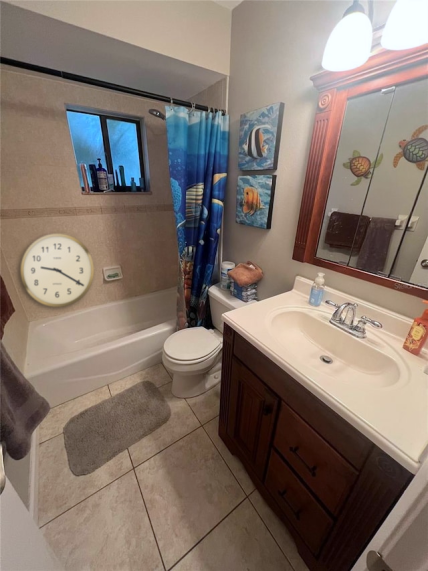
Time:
h=9 m=20
